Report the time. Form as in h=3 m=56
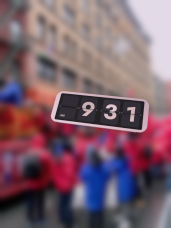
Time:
h=9 m=31
